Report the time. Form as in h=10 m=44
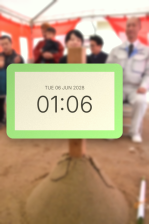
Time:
h=1 m=6
